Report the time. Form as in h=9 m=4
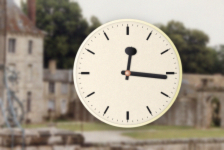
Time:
h=12 m=16
